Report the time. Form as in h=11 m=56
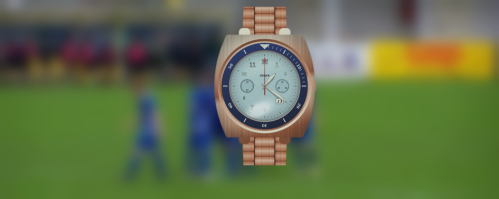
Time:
h=1 m=21
